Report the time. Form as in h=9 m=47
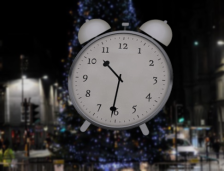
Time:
h=10 m=31
